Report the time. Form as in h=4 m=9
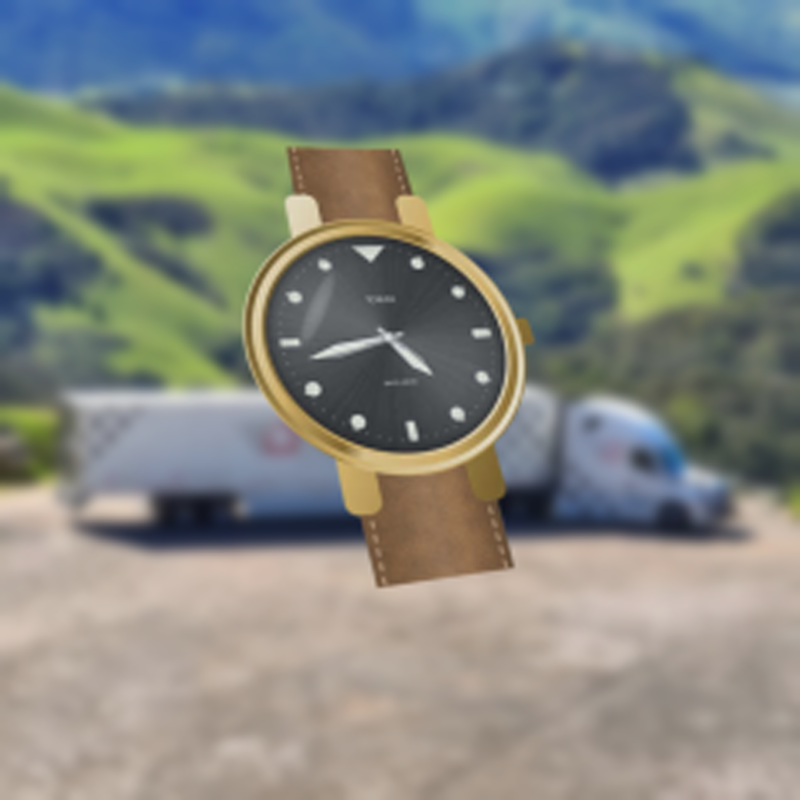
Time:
h=4 m=43
